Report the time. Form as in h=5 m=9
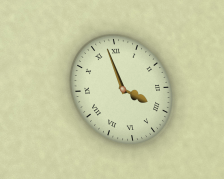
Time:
h=3 m=58
